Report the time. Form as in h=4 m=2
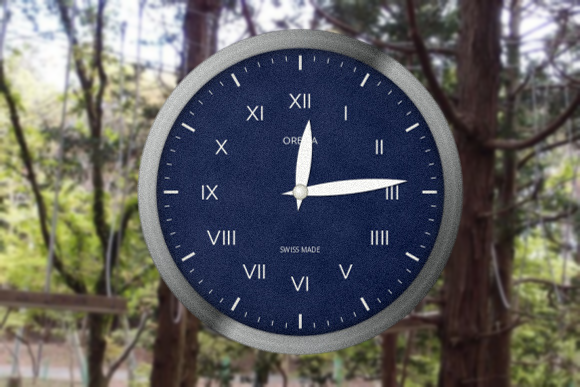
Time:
h=12 m=14
